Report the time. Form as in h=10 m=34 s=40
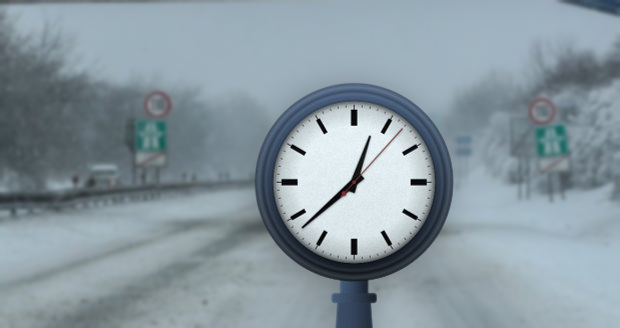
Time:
h=12 m=38 s=7
